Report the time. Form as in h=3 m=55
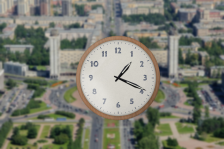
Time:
h=1 m=19
